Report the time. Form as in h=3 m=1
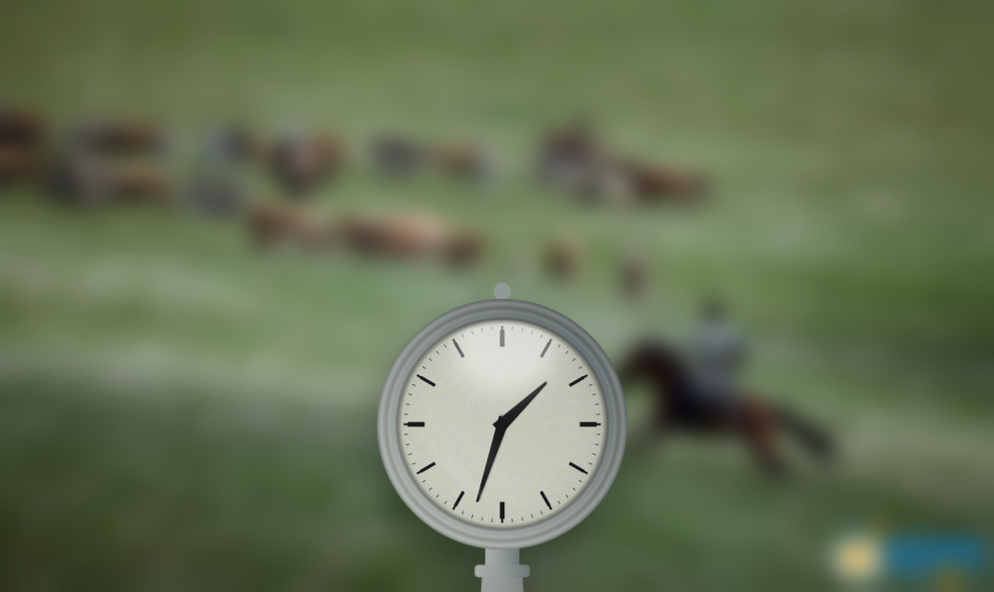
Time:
h=1 m=33
